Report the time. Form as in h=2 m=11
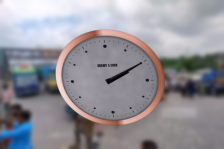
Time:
h=2 m=10
